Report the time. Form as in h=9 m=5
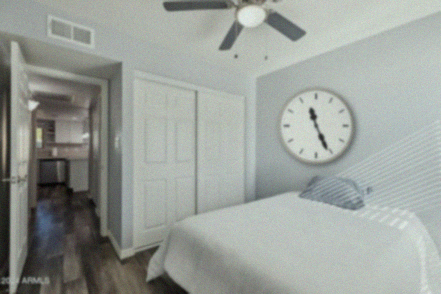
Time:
h=11 m=26
